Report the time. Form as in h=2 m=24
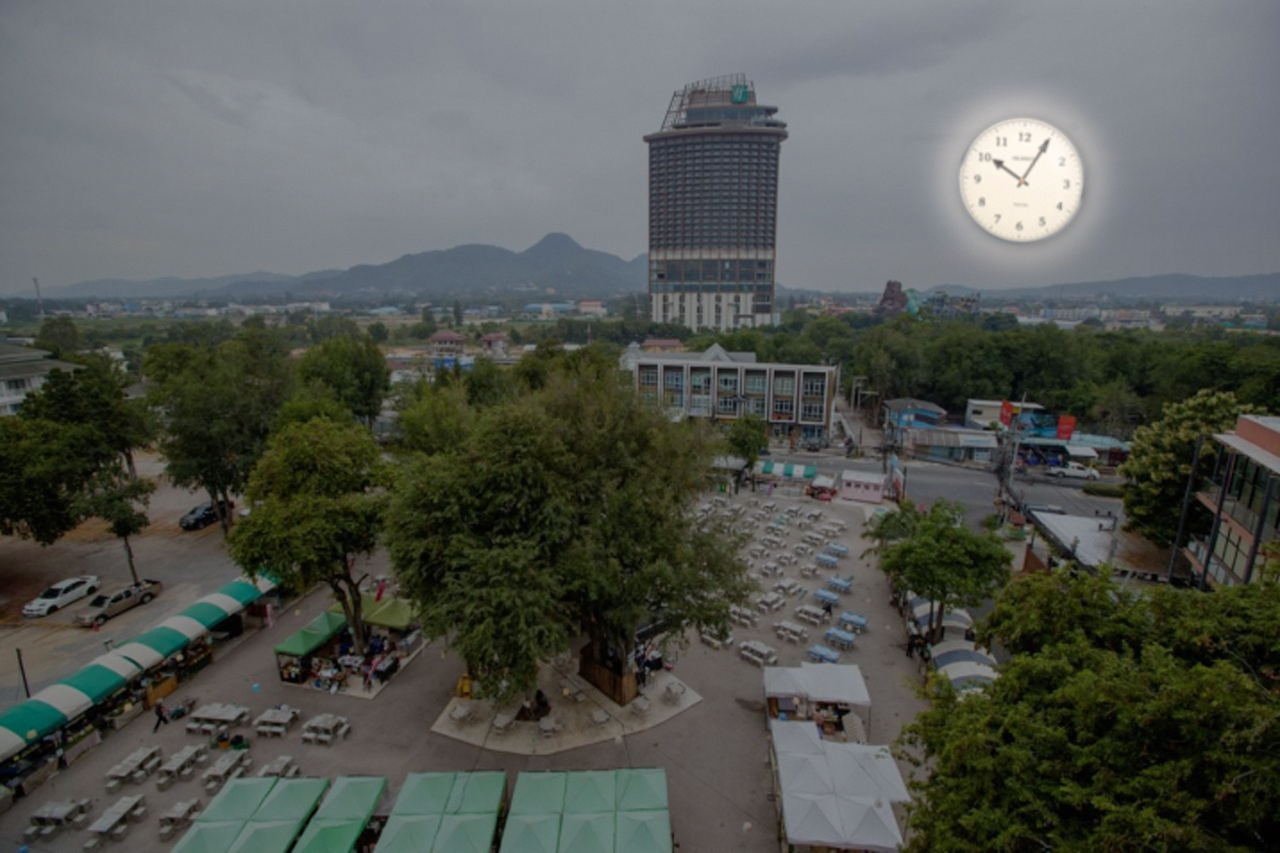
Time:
h=10 m=5
